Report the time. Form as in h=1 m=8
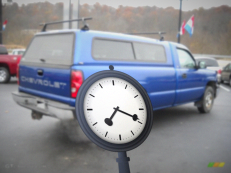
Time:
h=7 m=19
